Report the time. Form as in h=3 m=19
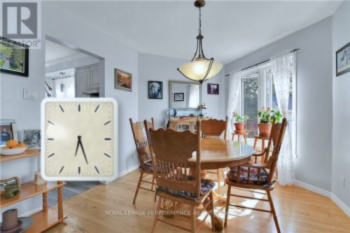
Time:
h=6 m=27
